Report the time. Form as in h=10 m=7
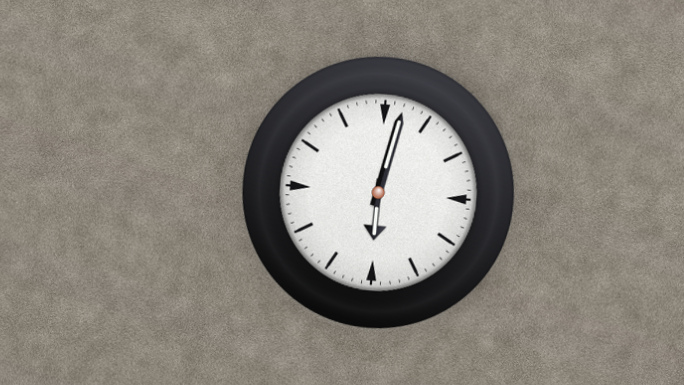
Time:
h=6 m=2
